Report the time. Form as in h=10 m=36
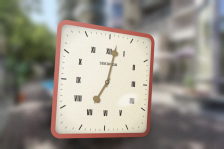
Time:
h=7 m=2
